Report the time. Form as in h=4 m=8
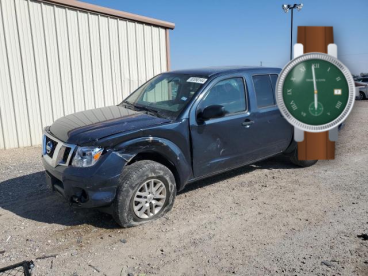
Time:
h=5 m=59
